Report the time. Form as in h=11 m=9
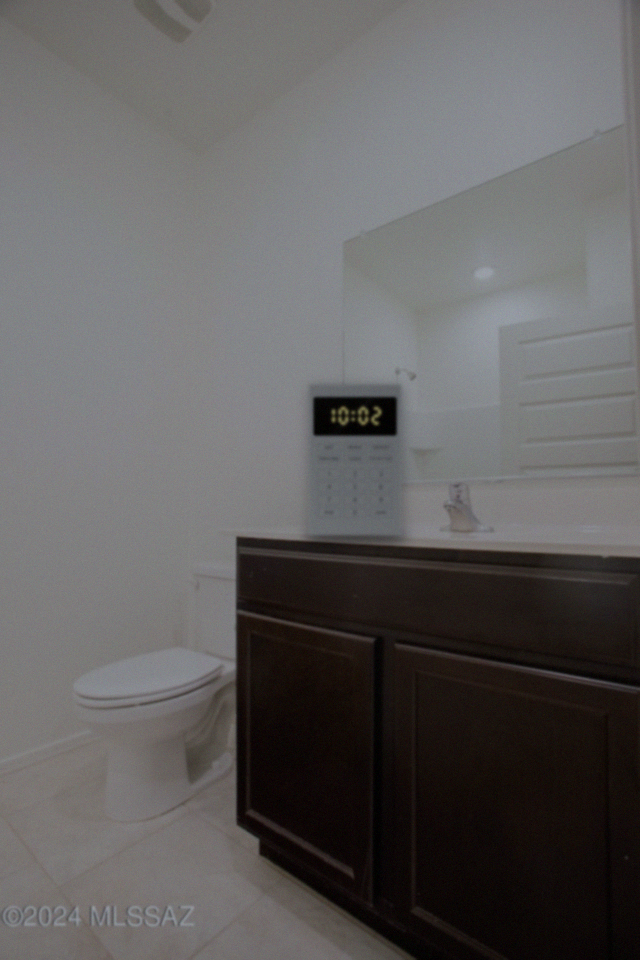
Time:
h=10 m=2
